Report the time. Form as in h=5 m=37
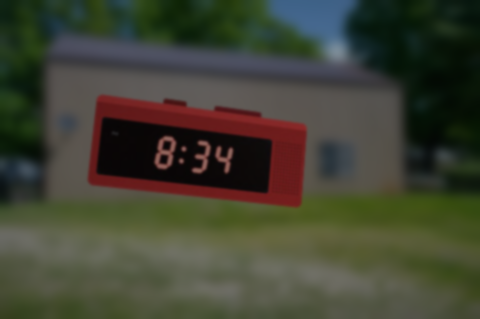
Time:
h=8 m=34
